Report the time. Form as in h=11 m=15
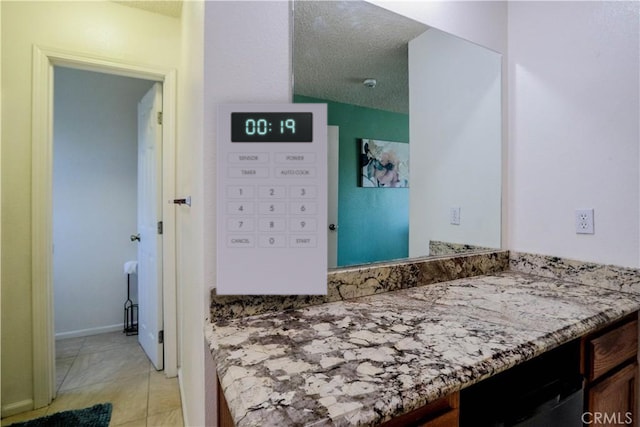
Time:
h=0 m=19
